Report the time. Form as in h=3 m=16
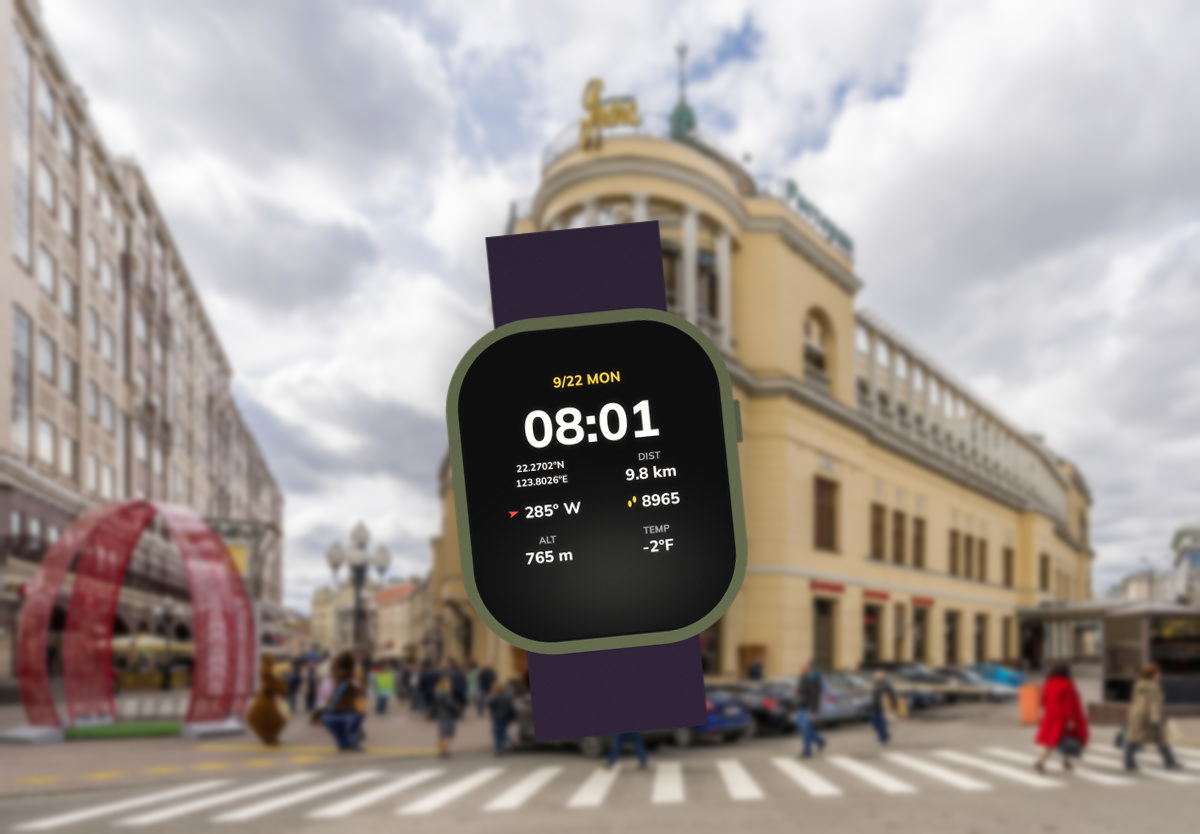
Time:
h=8 m=1
